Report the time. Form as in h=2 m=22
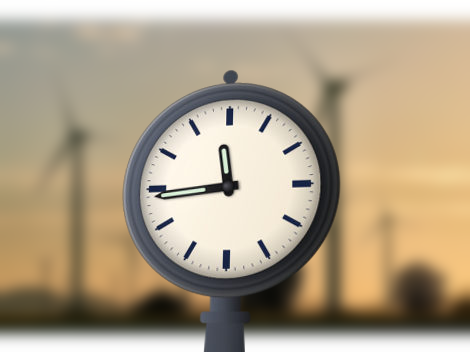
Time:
h=11 m=44
